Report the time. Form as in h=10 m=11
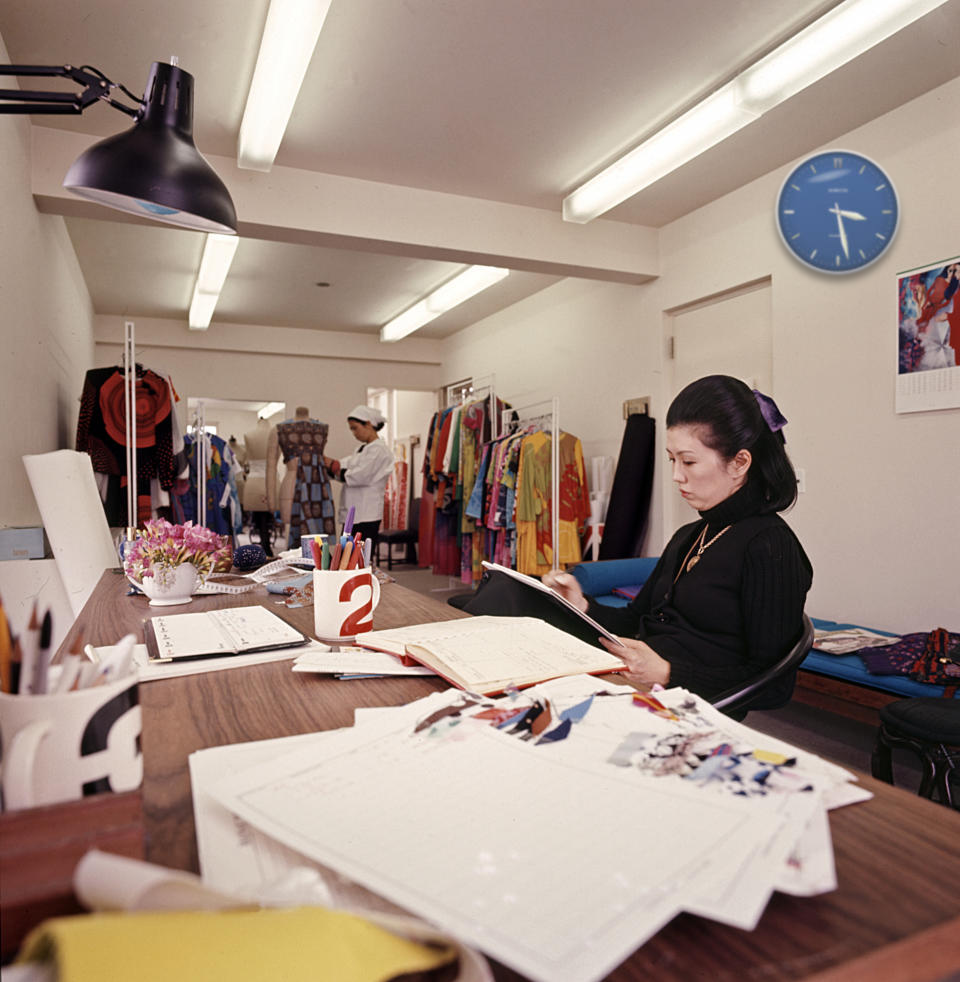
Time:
h=3 m=28
